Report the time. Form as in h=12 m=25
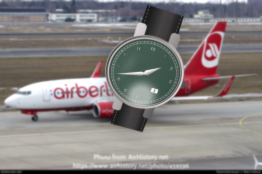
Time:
h=1 m=42
